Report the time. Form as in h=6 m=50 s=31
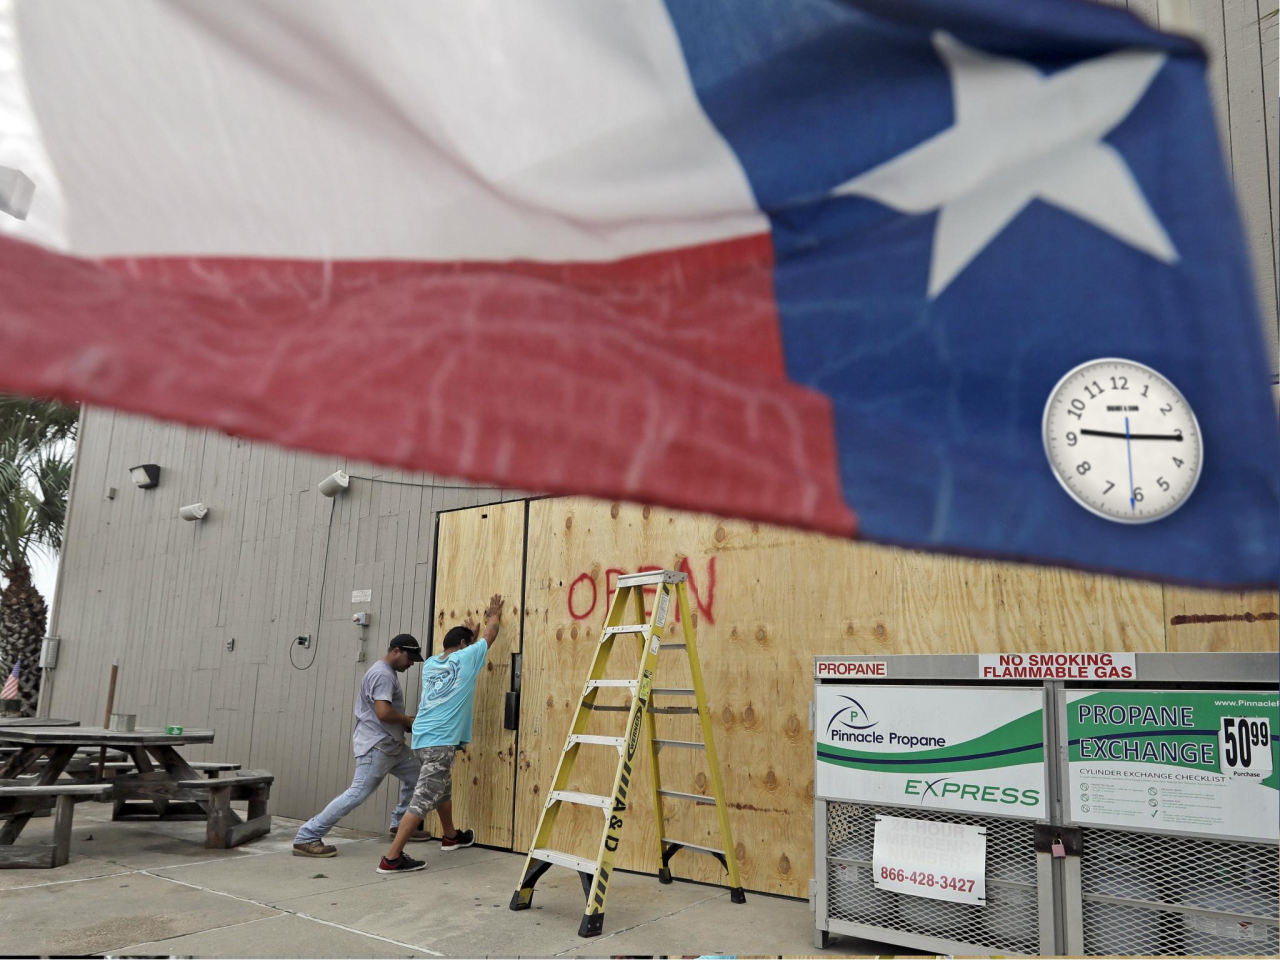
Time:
h=9 m=15 s=31
